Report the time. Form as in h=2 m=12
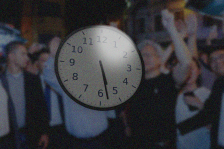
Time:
h=5 m=28
